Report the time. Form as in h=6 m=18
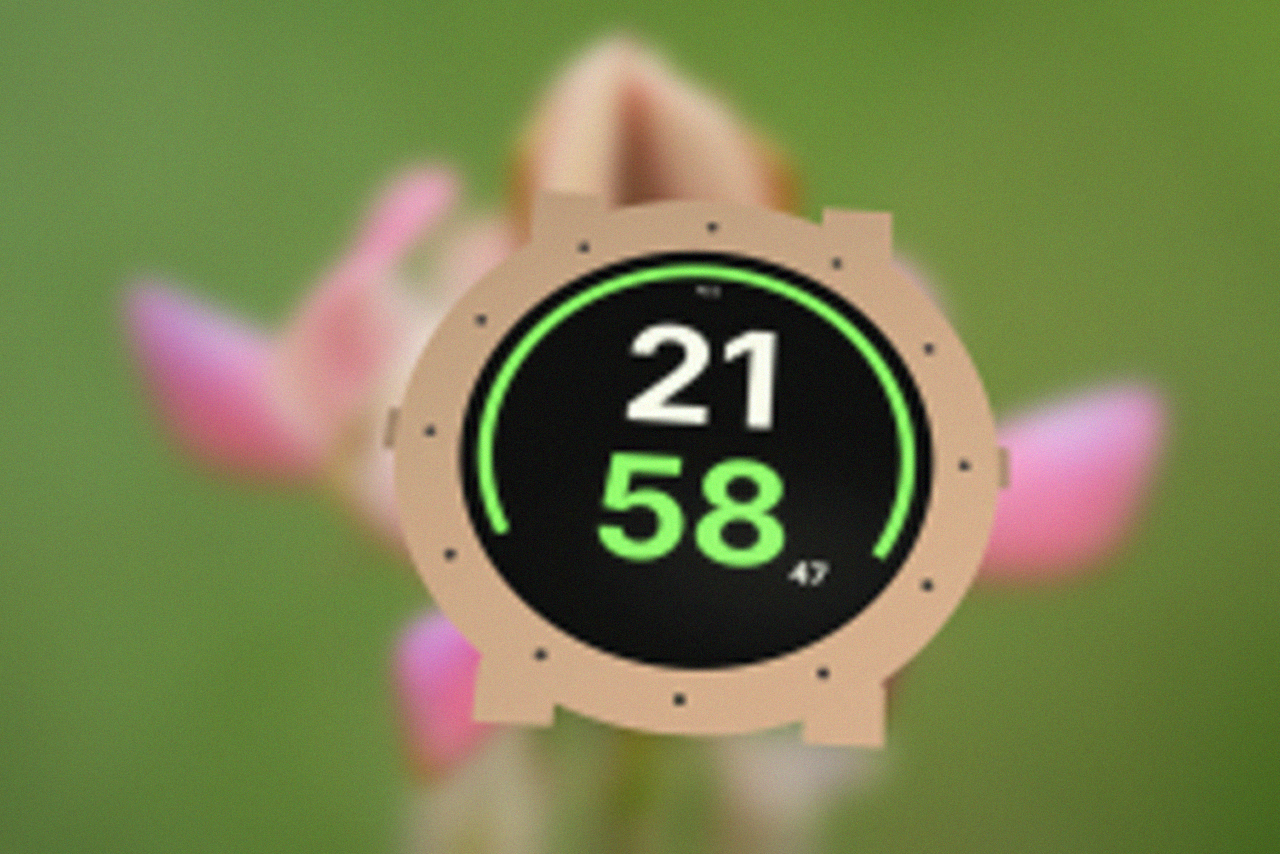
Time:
h=21 m=58
